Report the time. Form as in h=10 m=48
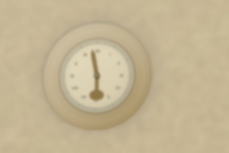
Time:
h=5 m=58
